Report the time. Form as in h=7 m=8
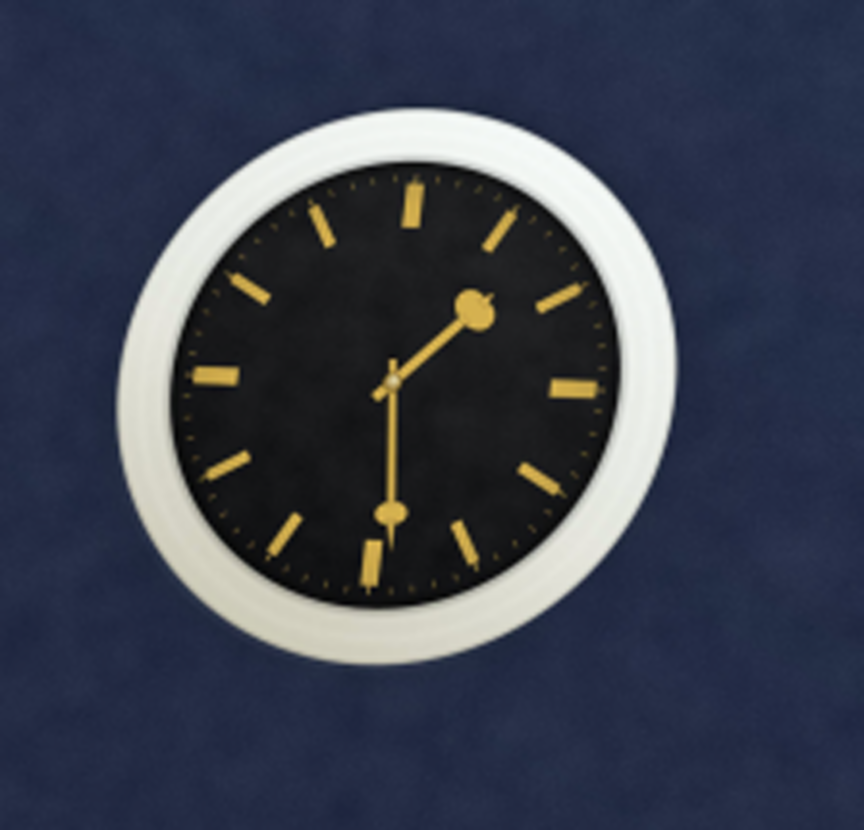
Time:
h=1 m=29
